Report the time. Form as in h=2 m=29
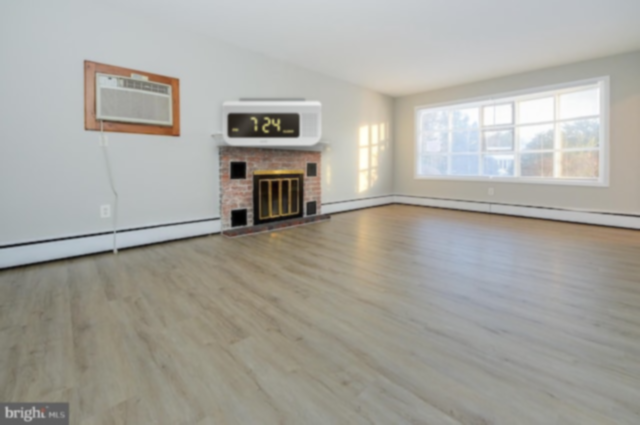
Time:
h=7 m=24
